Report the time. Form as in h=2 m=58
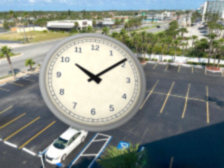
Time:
h=10 m=9
